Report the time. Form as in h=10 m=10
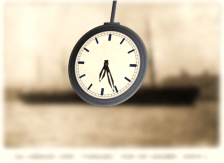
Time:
h=6 m=26
